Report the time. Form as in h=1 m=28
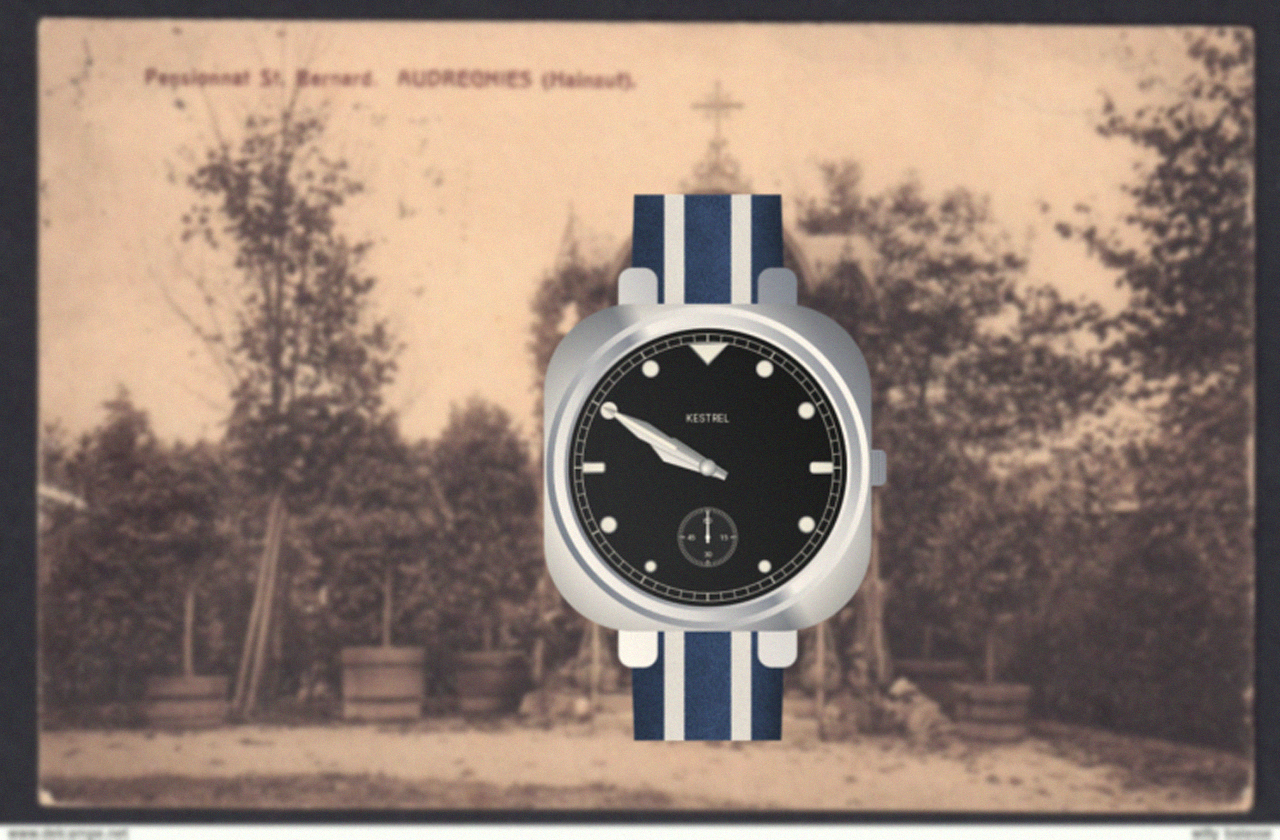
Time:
h=9 m=50
